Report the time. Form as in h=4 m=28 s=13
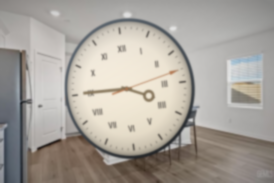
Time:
h=3 m=45 s=13
